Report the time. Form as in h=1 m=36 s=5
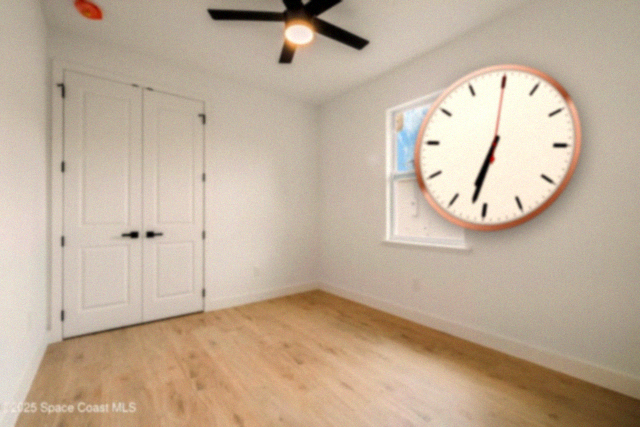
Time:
h=6 m=32 s=0
